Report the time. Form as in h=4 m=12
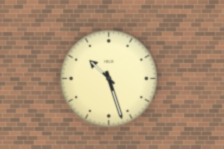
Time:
h=10 m=27
